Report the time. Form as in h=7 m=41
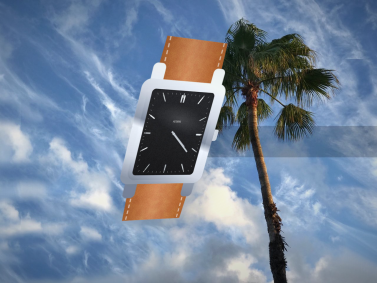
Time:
h=4 m=22
